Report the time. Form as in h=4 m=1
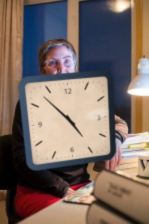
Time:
h=4 m=53
